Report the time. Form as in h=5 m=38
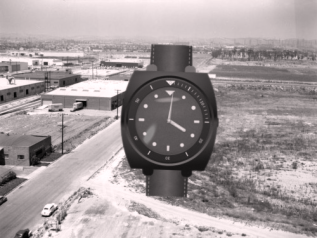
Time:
h=4 m=1
